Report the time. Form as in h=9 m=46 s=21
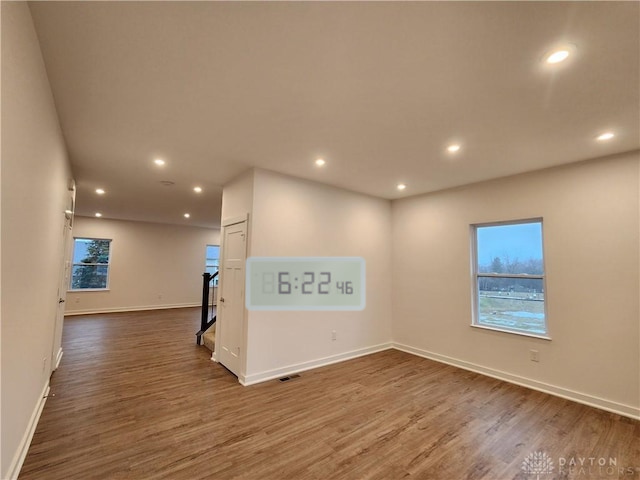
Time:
h=6 m=22 s=46
